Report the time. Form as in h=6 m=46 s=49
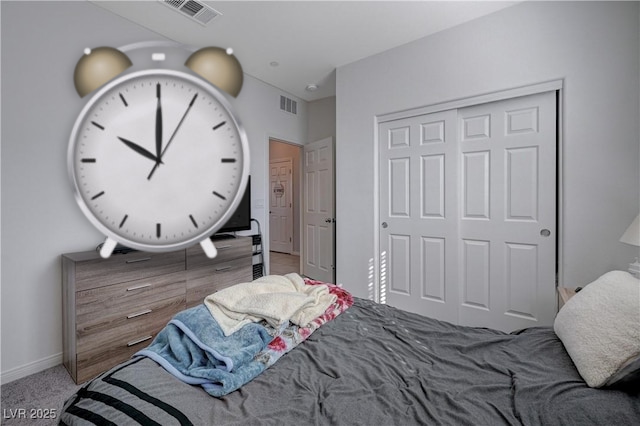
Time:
h=10 m=0 s=5
